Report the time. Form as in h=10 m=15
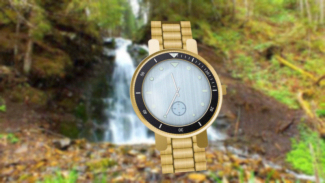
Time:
h=11 m=35
